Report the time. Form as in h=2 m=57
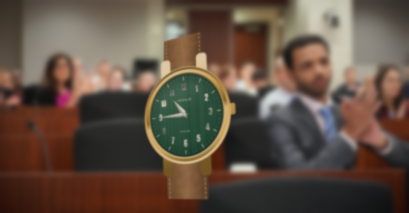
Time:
h=10 m=45
